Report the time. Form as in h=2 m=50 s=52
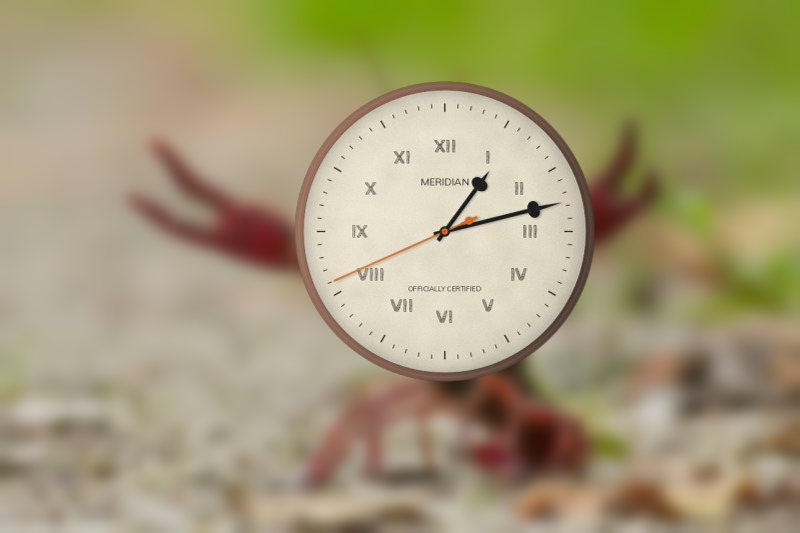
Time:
h=1 m=12 s=41
